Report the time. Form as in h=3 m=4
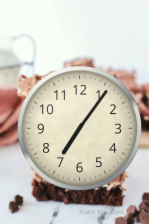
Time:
h=7 m=6
